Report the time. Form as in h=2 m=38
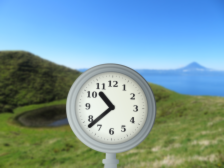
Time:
h=10 m=38
